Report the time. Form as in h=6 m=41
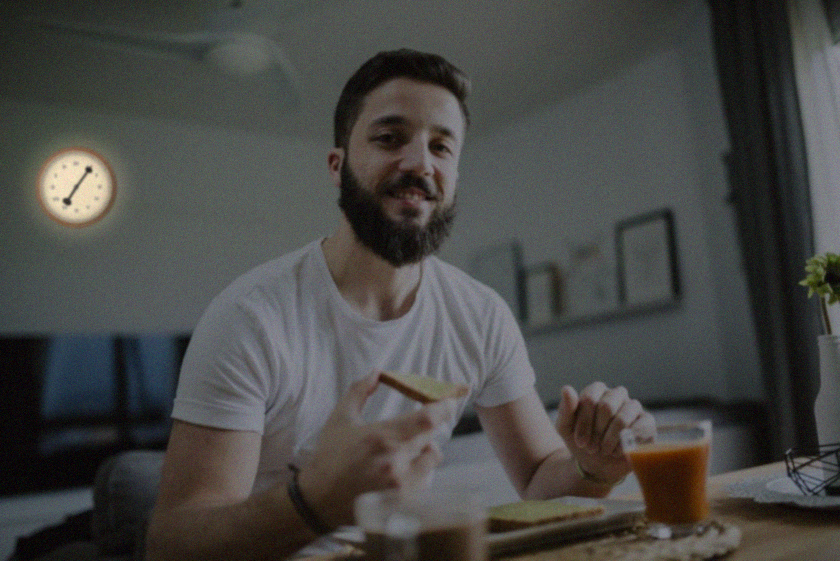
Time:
h=7 m=6
